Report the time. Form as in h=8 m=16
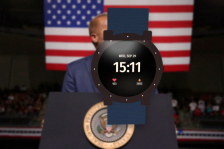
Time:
h=15 m=11
